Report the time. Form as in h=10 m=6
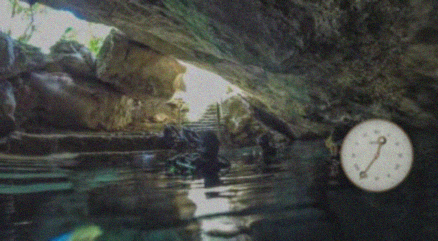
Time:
h=12 m=36
